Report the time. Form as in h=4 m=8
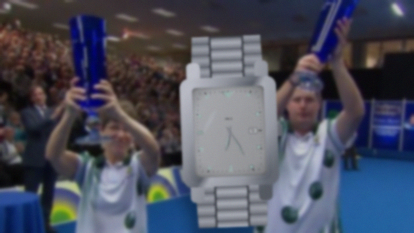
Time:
h=6 m=25
